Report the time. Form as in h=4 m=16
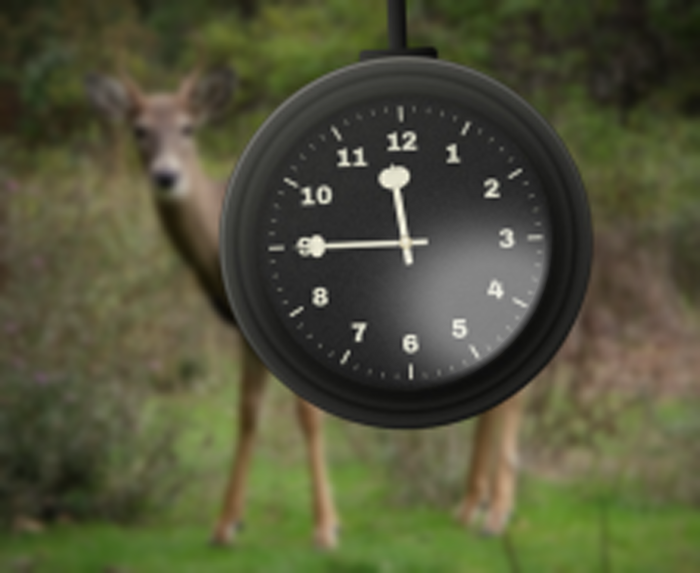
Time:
h=11 m=45
